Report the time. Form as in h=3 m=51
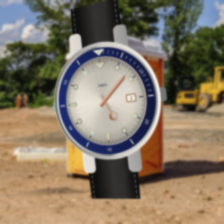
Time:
h=5 m=8
